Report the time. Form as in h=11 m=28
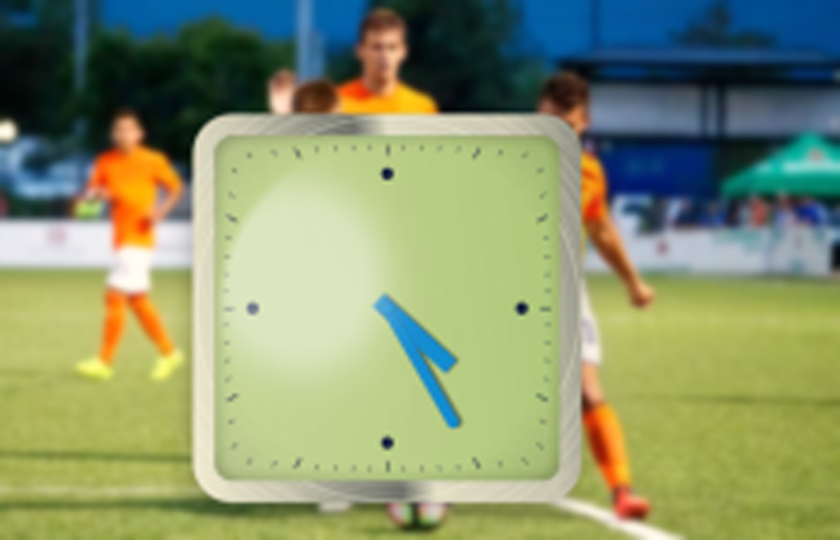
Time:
h=4 m=25
